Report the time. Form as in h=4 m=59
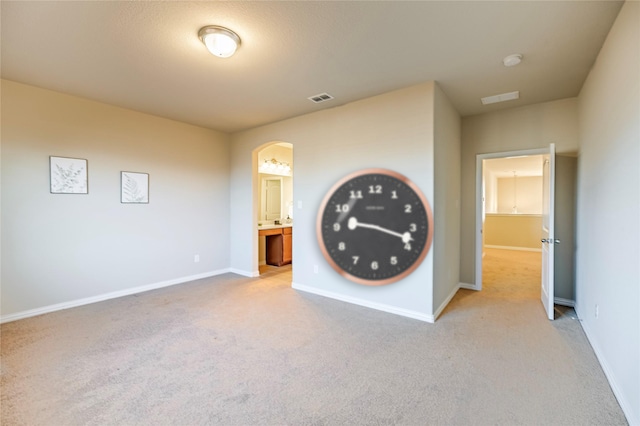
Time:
h=9 m=18
